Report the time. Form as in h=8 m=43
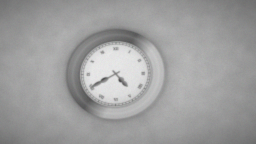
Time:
h=4 m=40
